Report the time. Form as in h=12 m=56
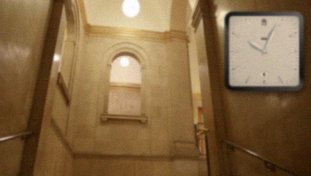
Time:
h=10 m=4
